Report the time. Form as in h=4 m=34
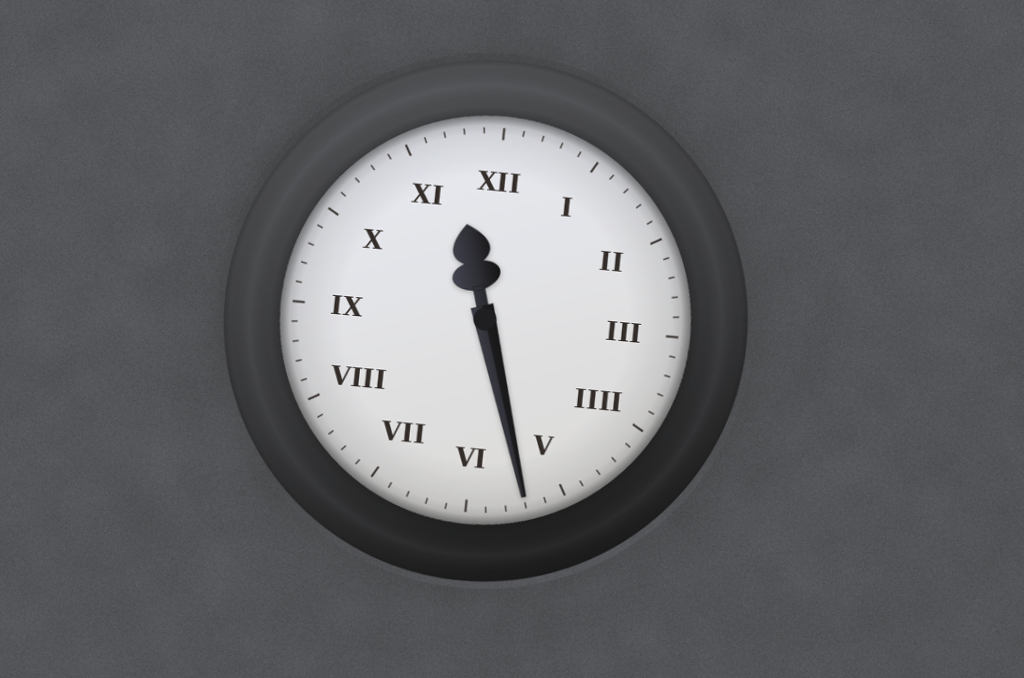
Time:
h=11 m=27
